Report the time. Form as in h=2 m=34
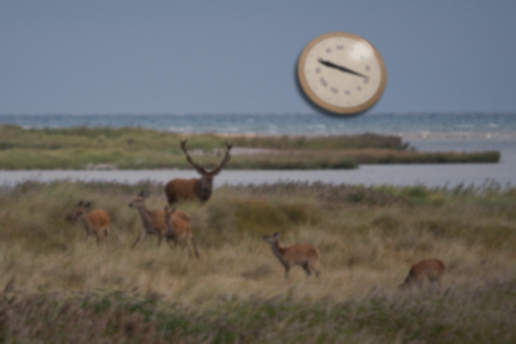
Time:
h=3 m=49
